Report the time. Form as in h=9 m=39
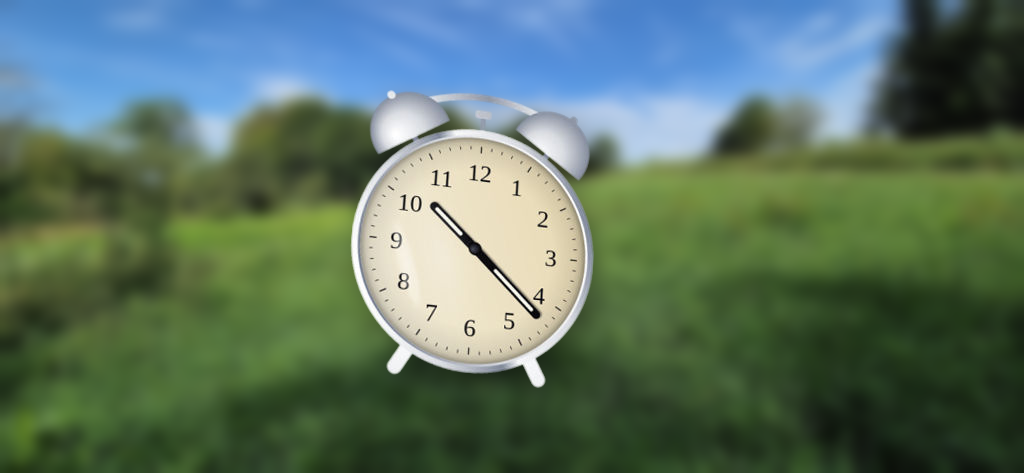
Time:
h=10 m=22
